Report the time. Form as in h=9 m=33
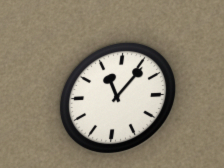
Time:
h=11 m=6
